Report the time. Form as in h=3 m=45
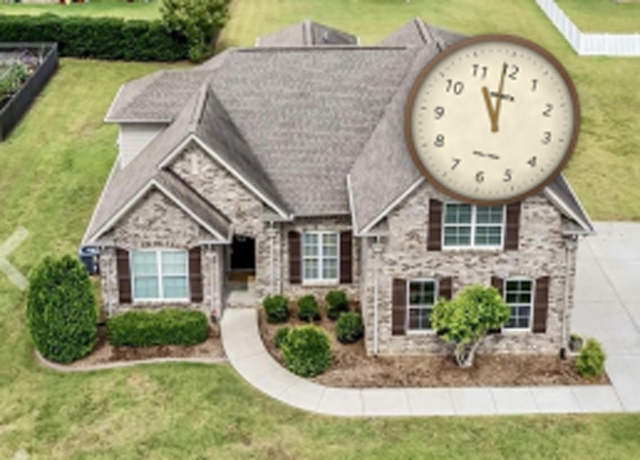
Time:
h=10 m=59
